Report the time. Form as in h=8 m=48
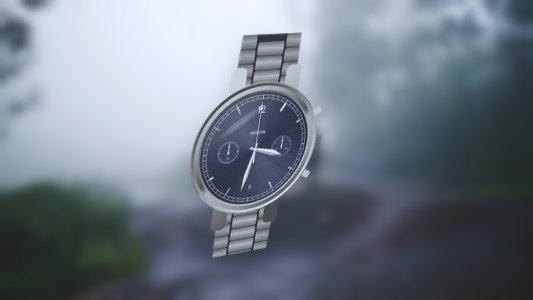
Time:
h=3 m=32
